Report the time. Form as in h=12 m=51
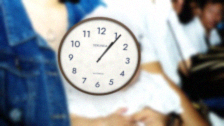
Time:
h=1 m=6
